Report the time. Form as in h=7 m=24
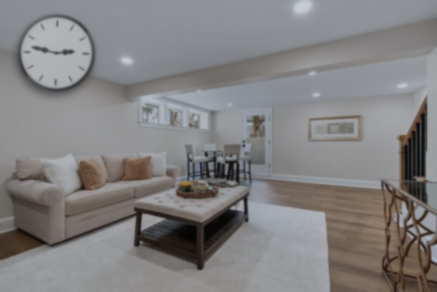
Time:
h=2 m=47
